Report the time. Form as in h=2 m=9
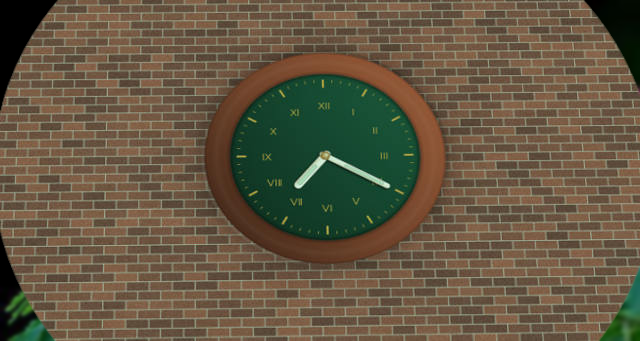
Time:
h=7 m=20
